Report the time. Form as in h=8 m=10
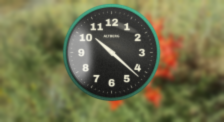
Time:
h=10 m=22
